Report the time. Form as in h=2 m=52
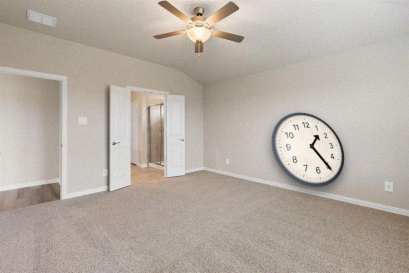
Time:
h=1 m=25
